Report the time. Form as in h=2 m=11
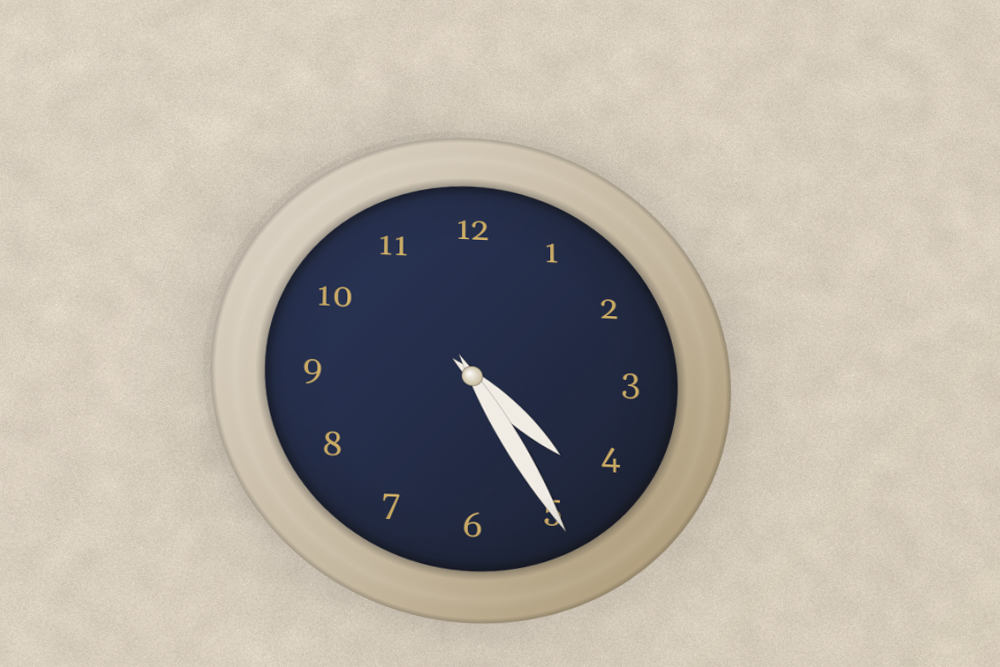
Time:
h=4 m=25
